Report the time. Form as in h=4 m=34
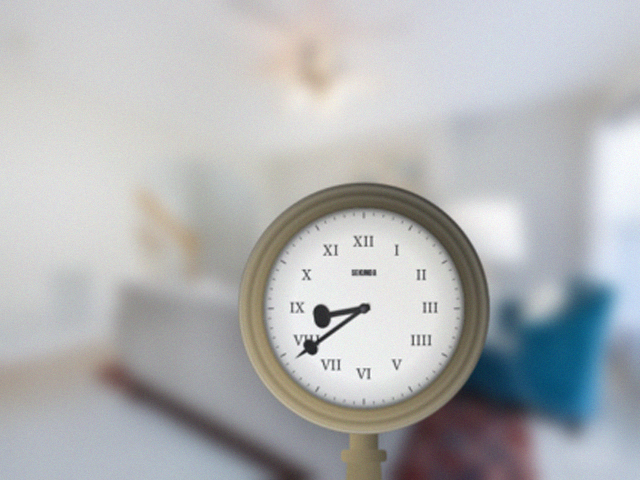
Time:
h=8 m=39
